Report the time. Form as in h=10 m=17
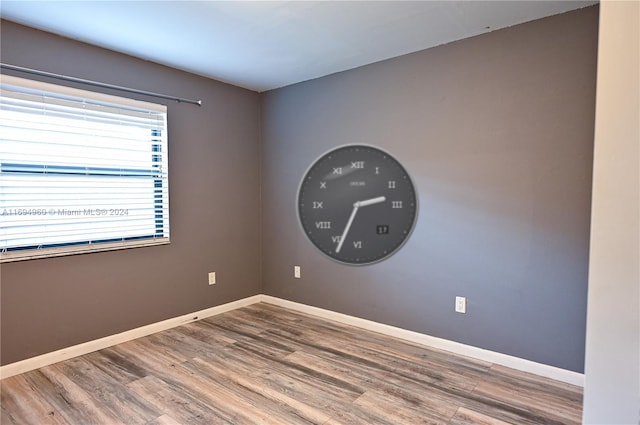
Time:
h=2 m=34
